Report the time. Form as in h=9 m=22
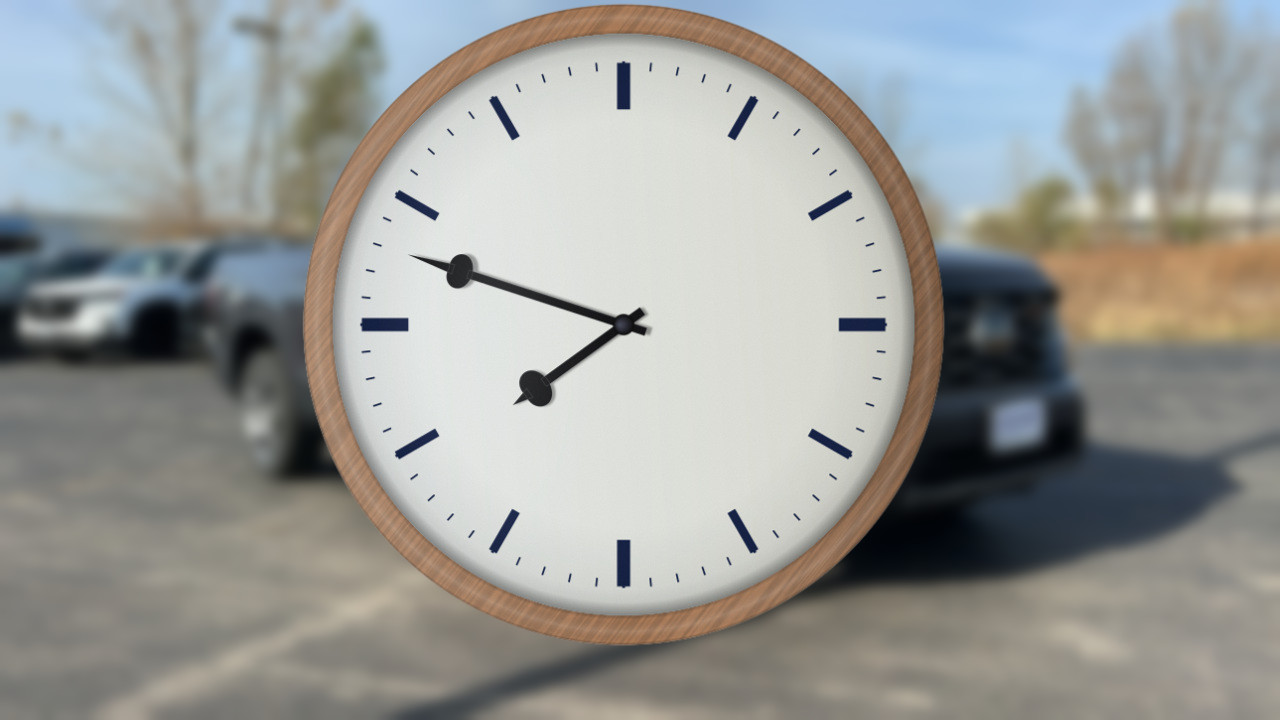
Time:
h=7 m=48
